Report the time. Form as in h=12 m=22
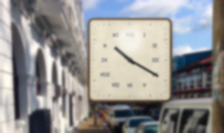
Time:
h=10 m=20
